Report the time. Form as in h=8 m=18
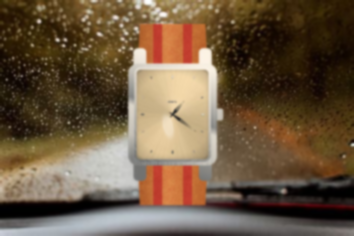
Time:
h=1 m=21
